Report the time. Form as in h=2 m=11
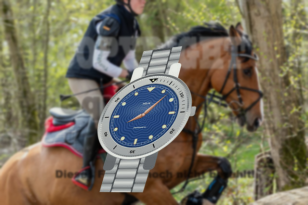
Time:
h=8 m=7
